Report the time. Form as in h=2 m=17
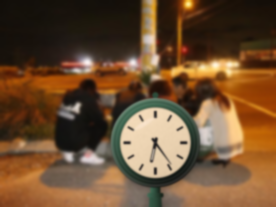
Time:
h=6 m=24
